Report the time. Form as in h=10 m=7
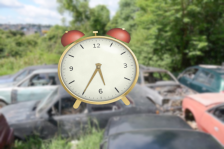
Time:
h=5 m=35
